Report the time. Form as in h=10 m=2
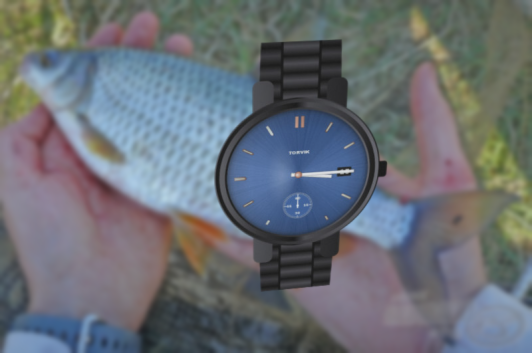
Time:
h=3 m=15
